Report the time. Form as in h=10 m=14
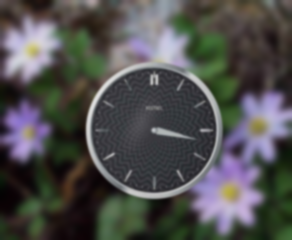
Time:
h=3 m=17
